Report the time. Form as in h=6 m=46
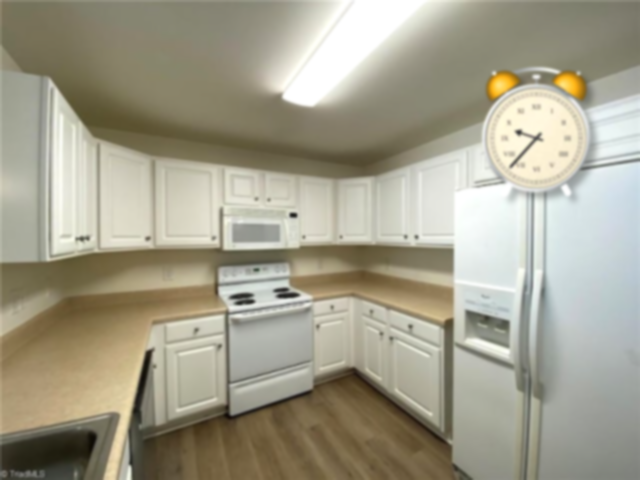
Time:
h=9 m=37
